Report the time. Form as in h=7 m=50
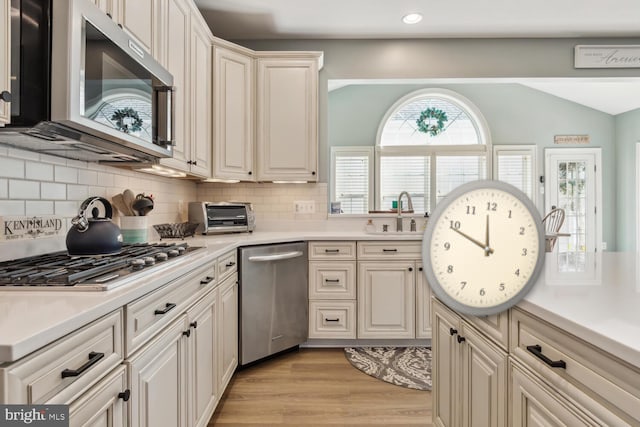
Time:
h=11 m=49
